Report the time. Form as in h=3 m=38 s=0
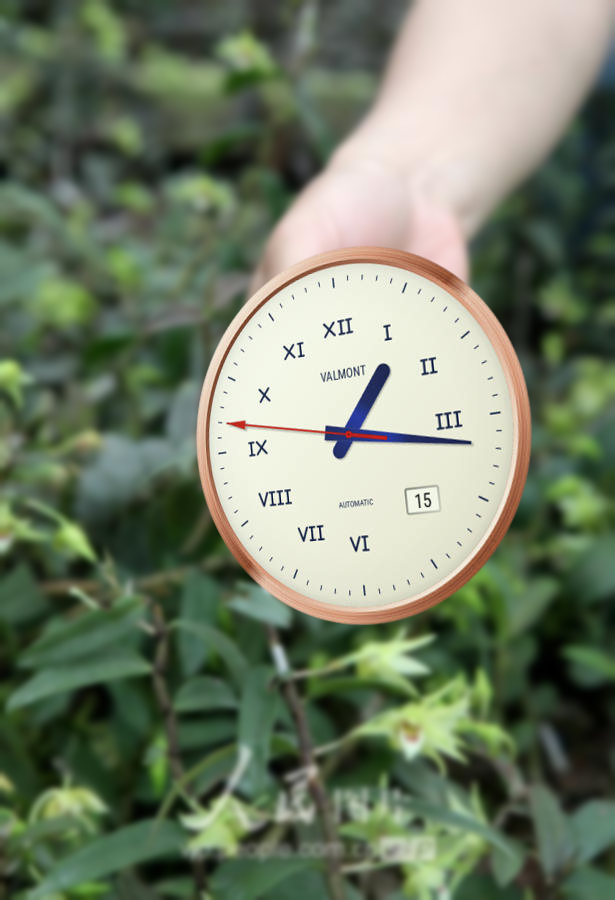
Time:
h=1 m=16 s=47
